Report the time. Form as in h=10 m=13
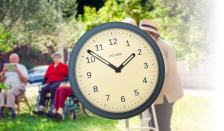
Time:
h=1 m=52
